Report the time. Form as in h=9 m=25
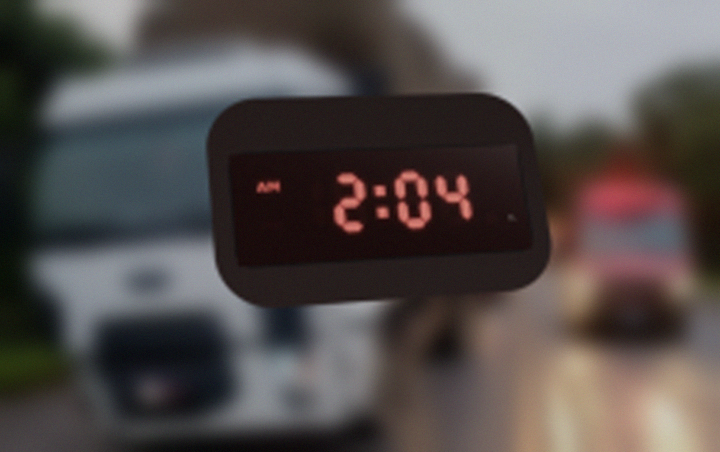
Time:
h=2 m=4
